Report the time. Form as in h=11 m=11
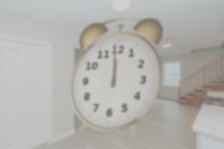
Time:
h=11 m=59
